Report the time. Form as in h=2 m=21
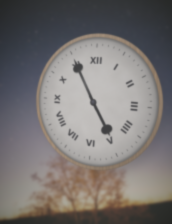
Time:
h=4 m=55
